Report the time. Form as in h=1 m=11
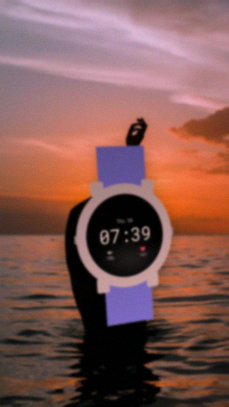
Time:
h=7 m=39
